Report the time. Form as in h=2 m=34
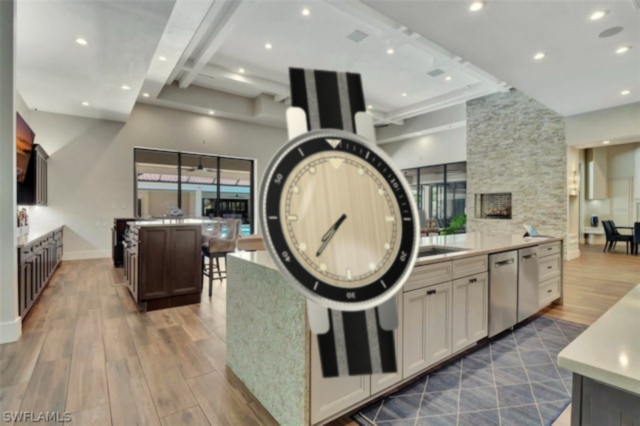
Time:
h=7 m=37
